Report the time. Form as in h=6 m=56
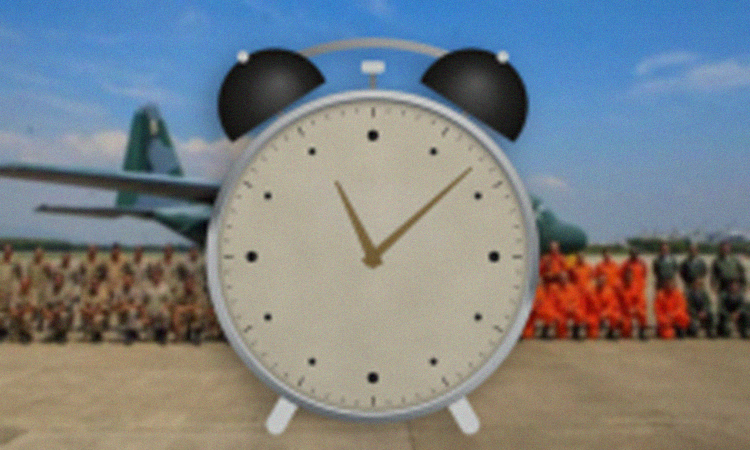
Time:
h=11 m=8
